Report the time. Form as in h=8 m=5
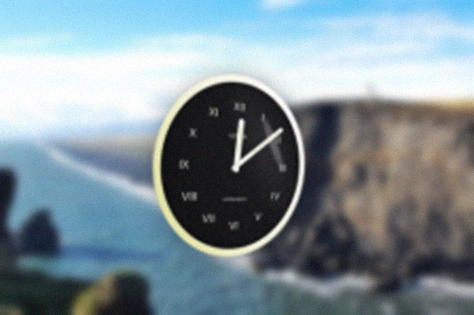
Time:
h=12 m=9
